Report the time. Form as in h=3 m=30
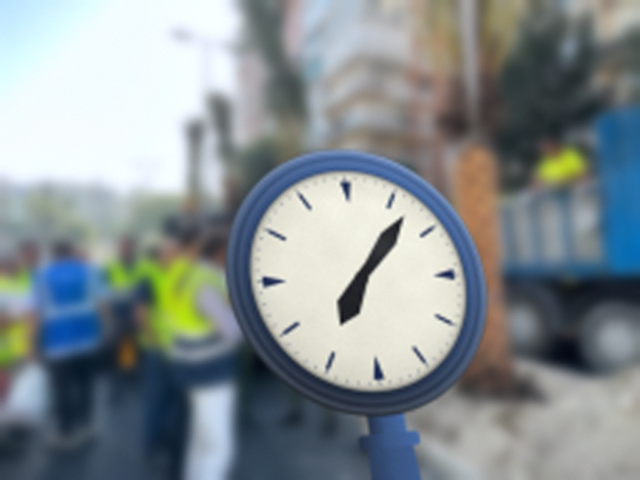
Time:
h=7 m=7
